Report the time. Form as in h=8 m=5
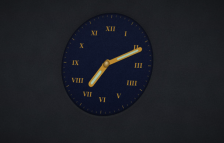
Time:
h=7 m=11
